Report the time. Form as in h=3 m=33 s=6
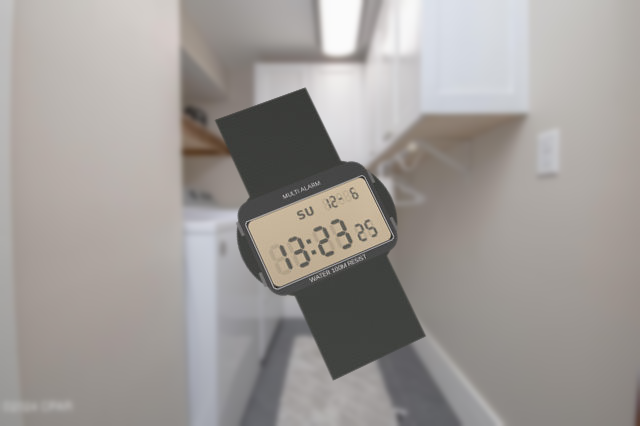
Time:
h=13 m=23 s=25
